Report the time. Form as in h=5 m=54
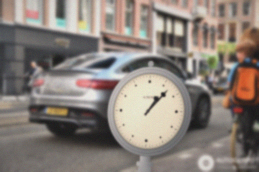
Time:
h=1 m=7
